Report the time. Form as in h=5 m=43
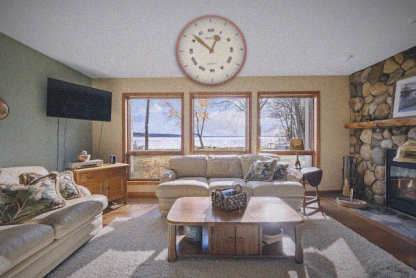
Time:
h=12 m=52
